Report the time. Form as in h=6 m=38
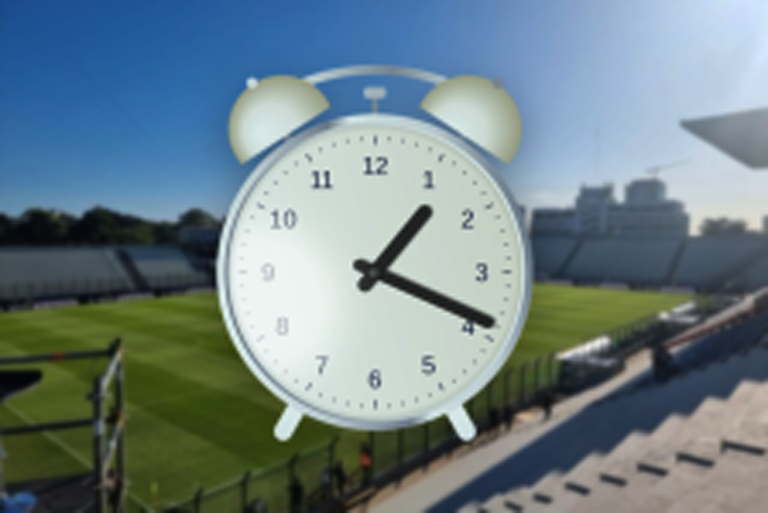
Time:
h=1 m=19
